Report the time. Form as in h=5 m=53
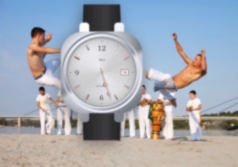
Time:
h=5 m=27
